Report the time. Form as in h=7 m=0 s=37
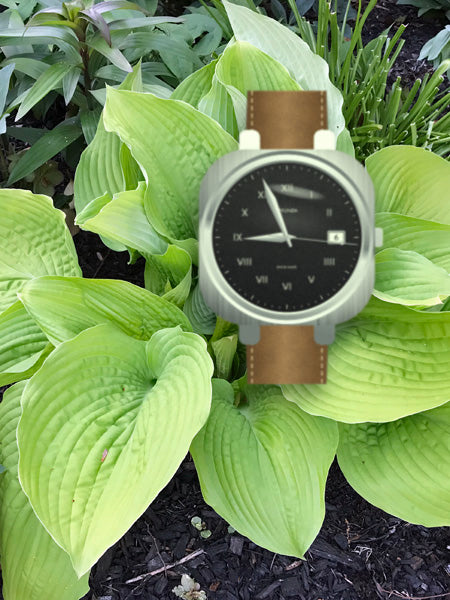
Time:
h=8 m=56 s=16
